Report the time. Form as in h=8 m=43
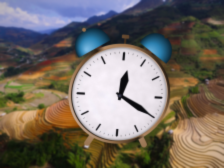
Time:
h=12 m=20
